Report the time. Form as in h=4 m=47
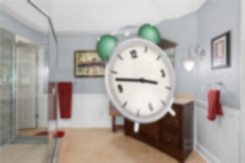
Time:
h=3 m=48
